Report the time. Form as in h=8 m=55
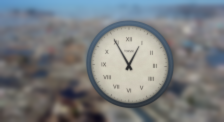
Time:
h=12 m=55
